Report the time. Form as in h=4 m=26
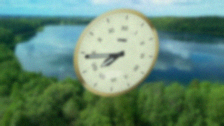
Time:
h=7 m=44
